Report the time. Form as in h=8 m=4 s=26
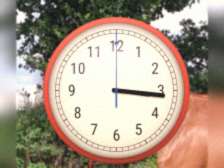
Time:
h=3 m=16 s=0
